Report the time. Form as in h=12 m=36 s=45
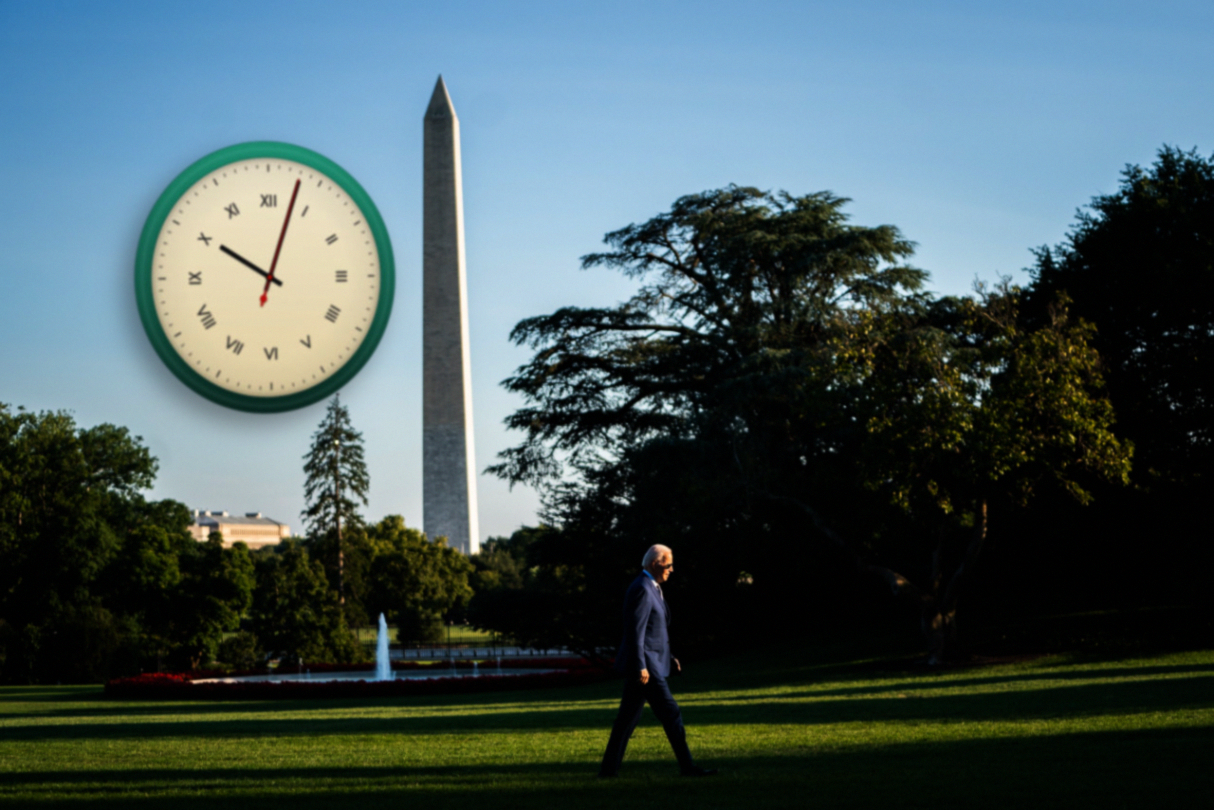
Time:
h=10 m=3 s=3
